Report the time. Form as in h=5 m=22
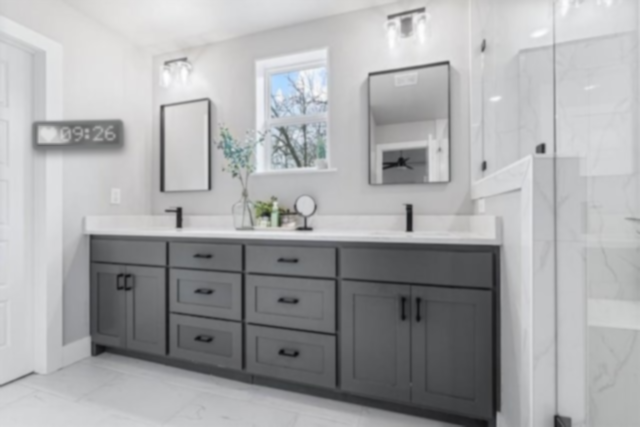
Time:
h=9 m=26
